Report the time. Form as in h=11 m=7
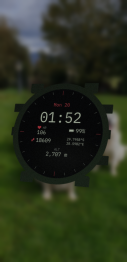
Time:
h=1 m=52
